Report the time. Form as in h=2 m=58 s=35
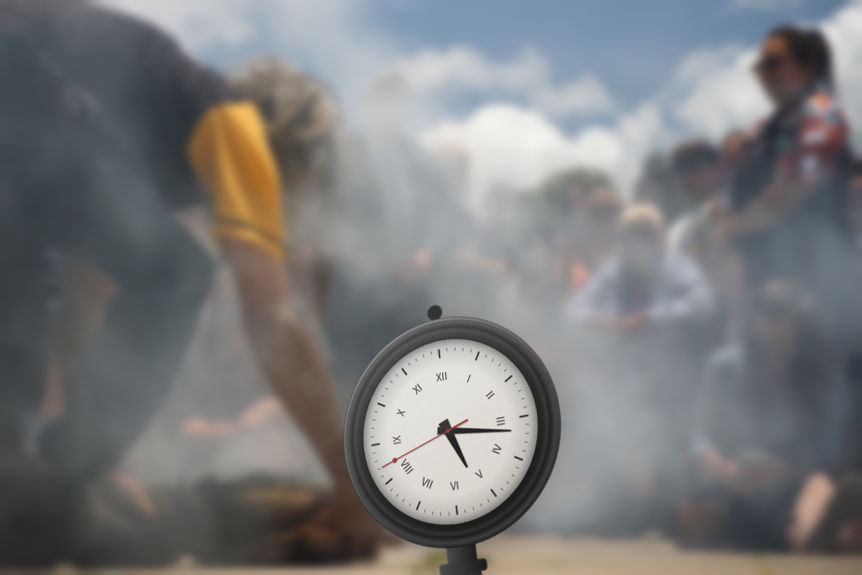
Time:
h=5 m=16 s=42
